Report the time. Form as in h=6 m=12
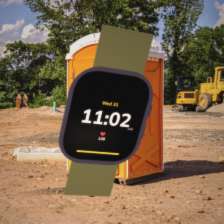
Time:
h=11 m=2
